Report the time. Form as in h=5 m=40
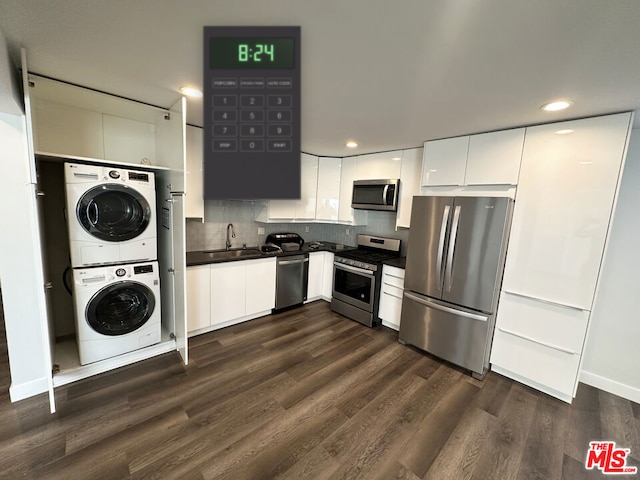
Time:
h=8 m=24
